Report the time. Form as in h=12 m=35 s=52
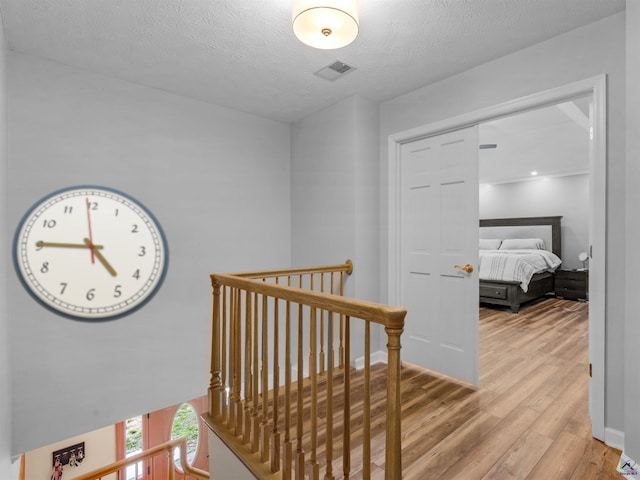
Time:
h=4 m=44 s=59
